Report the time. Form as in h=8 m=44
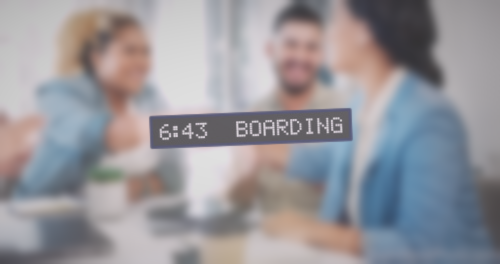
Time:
h=6 m=43
